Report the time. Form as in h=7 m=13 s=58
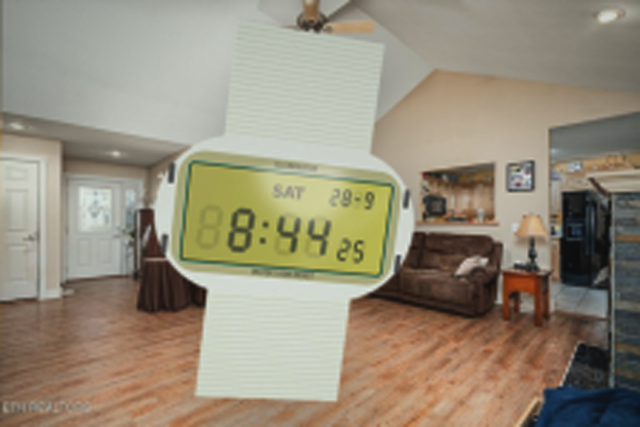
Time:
h=8 m=44 s=25
